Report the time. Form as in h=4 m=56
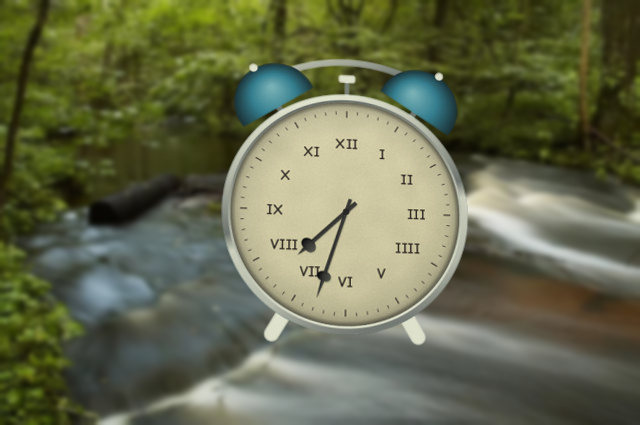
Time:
h=7 m=33
